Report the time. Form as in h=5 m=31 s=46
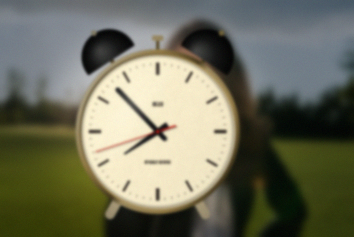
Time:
h=7 m=52 s=42
